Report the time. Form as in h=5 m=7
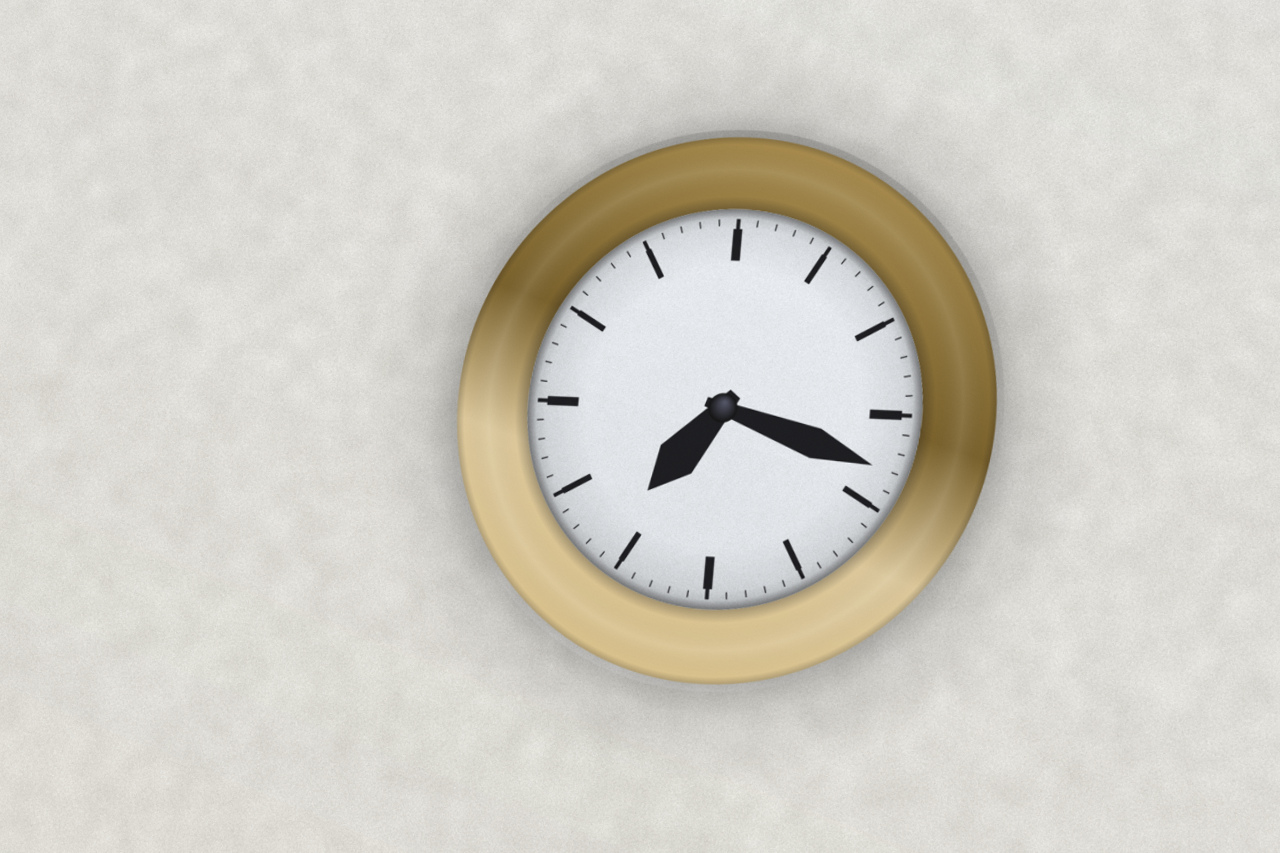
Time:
h=7 m=18
